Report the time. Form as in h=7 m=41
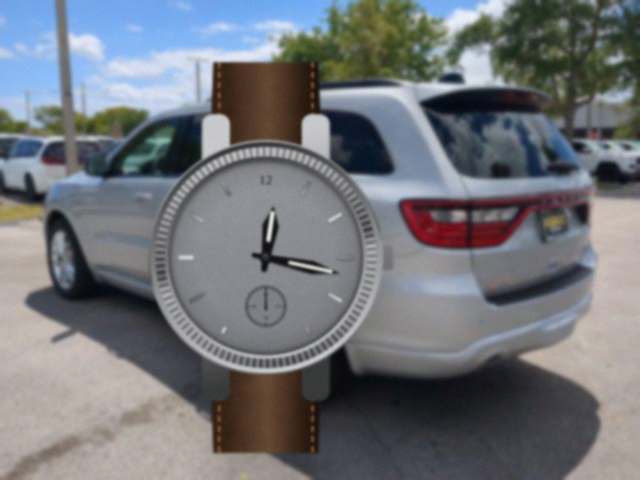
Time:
h=12 m=17
